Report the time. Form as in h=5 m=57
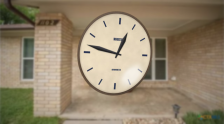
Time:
h=12 m=47
